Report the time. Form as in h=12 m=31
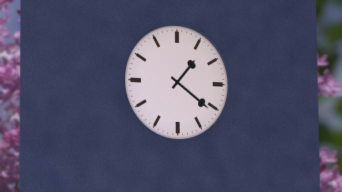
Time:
h=1 m=21
